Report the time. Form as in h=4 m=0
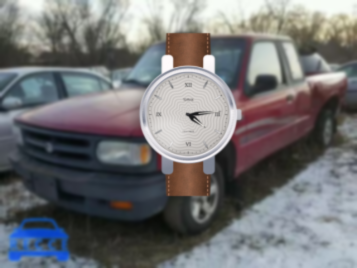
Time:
h=4 m=14
